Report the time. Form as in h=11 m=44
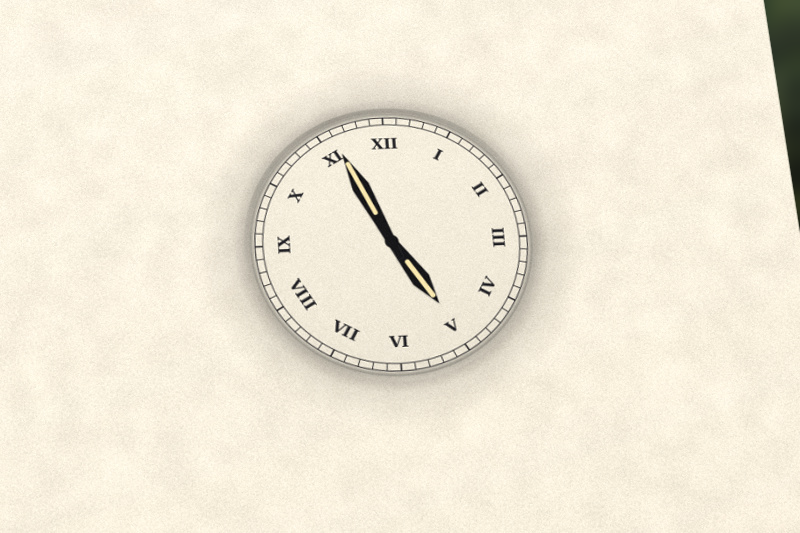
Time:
h=4 m=56
